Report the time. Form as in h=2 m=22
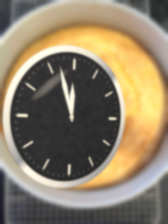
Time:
h=11 m=57
